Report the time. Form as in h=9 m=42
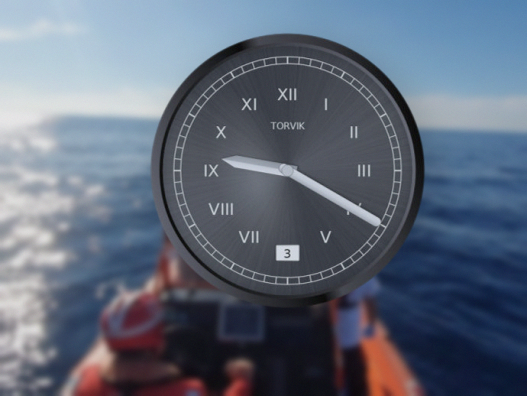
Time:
h=9 m=20
